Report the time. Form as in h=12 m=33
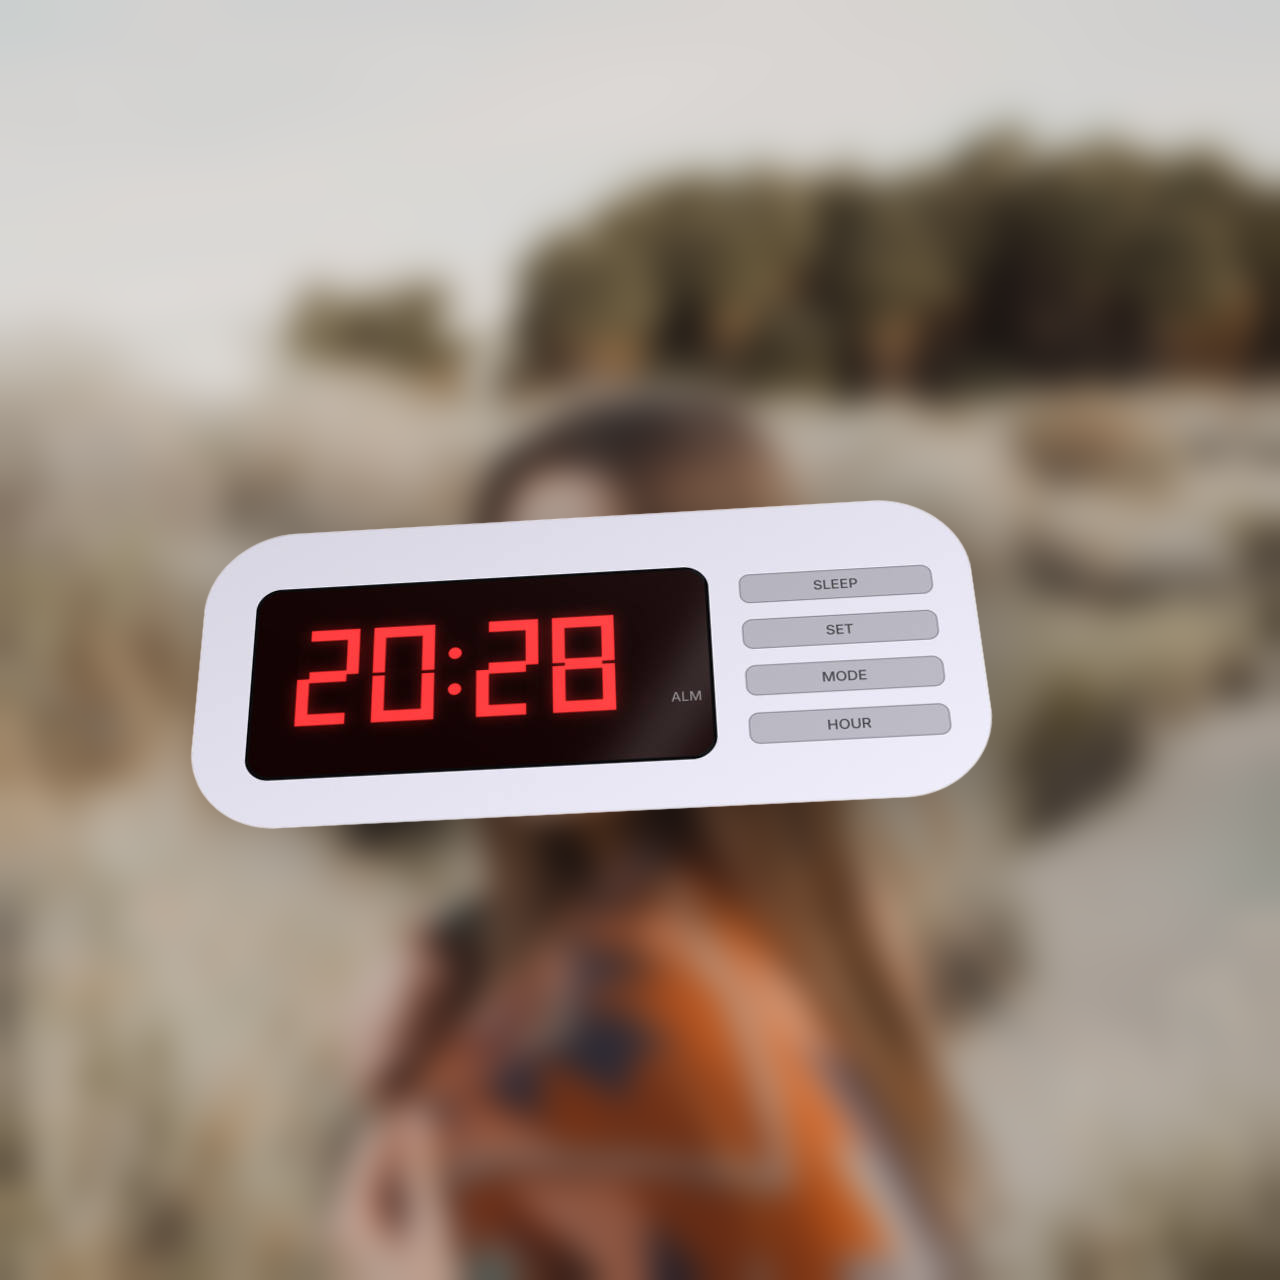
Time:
h=20 m=28
